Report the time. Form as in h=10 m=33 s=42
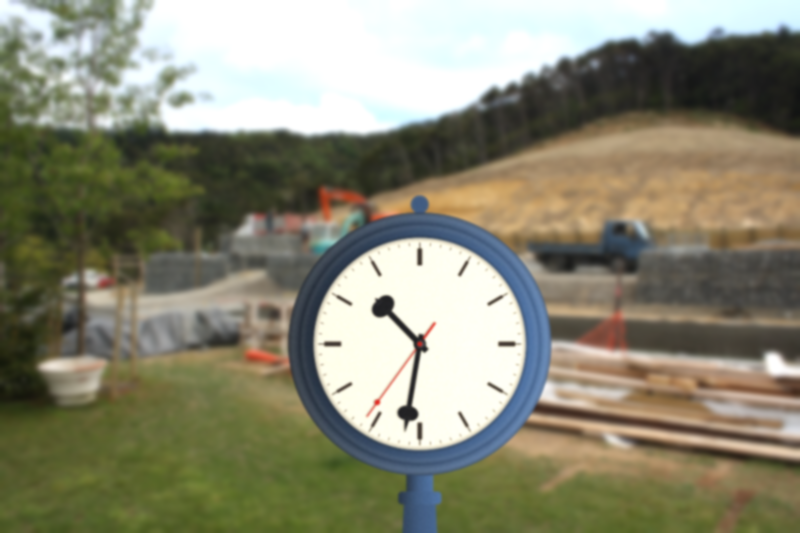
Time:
h=10 m=31 s=36
